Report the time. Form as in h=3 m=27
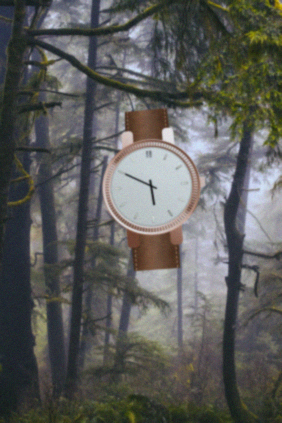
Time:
h=5 m=50
